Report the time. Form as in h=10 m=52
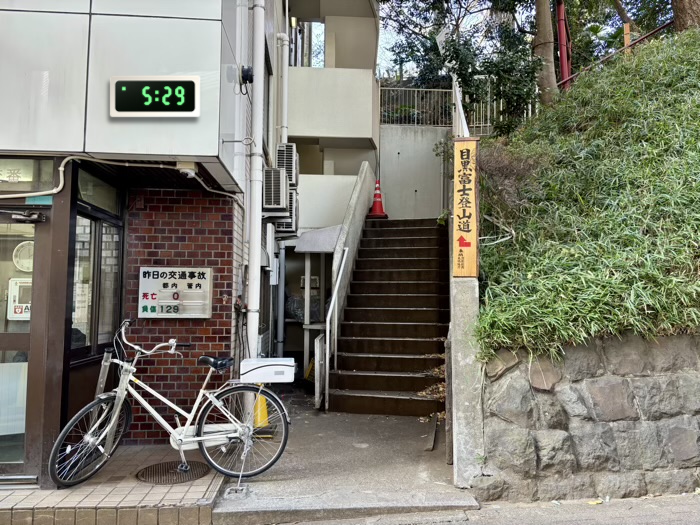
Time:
h=5 m=29
